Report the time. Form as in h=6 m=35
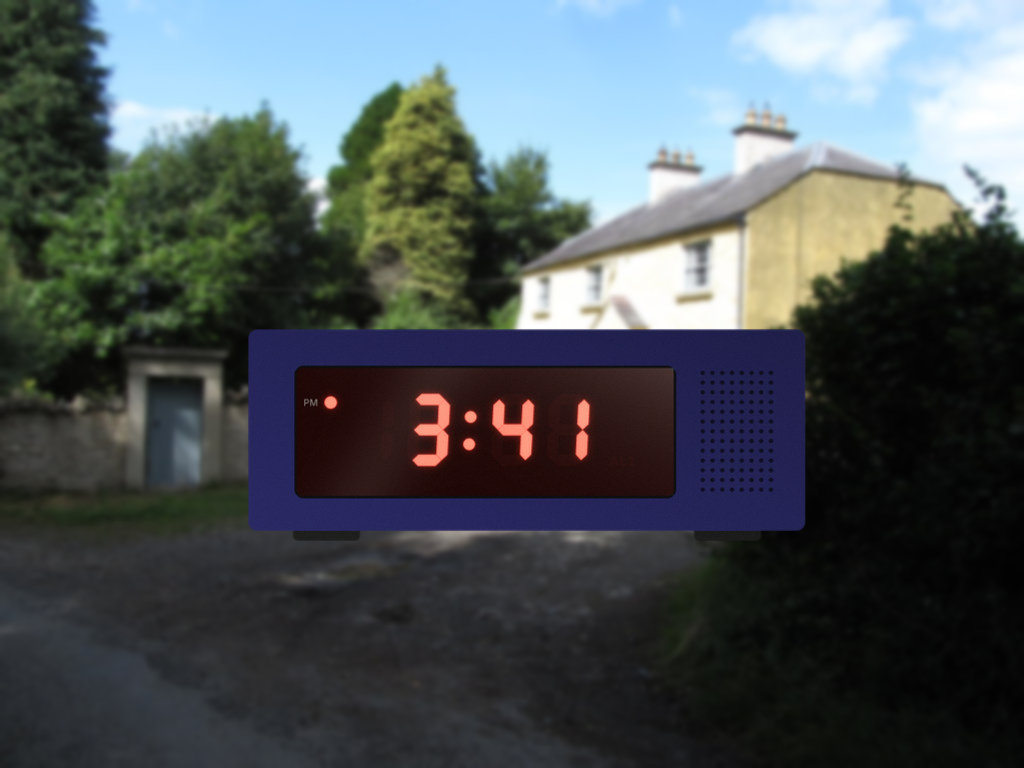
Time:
h=3 m=41
